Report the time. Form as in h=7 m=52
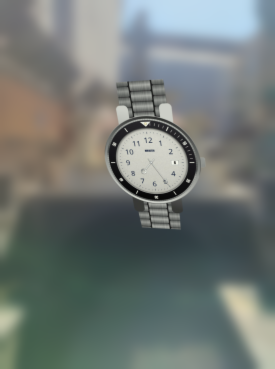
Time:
h=7 m=25
